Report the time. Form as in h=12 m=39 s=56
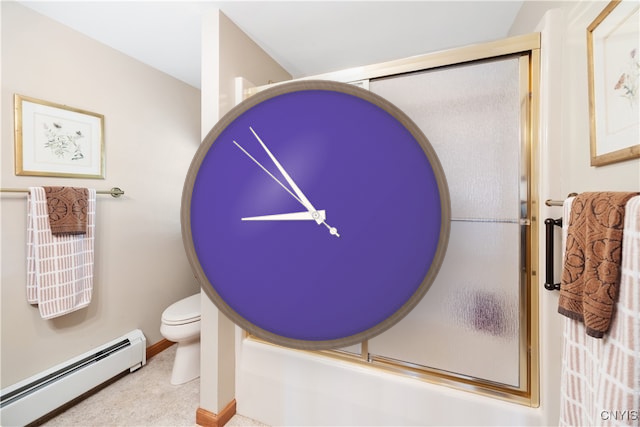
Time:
h=8 m=53 s=52
